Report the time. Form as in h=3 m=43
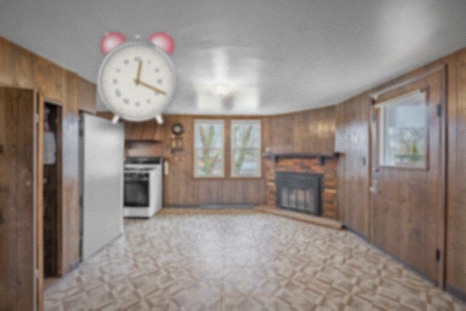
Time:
h=12 m=19
